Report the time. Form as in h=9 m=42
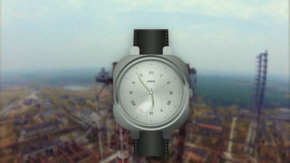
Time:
h=5 m=54
